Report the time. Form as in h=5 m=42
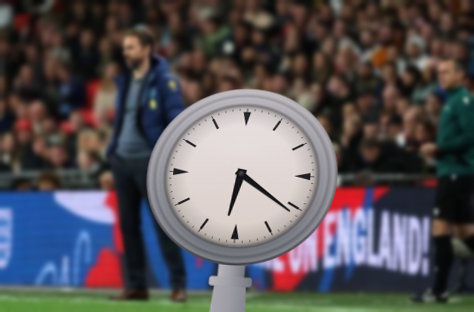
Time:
h=6 m=21
